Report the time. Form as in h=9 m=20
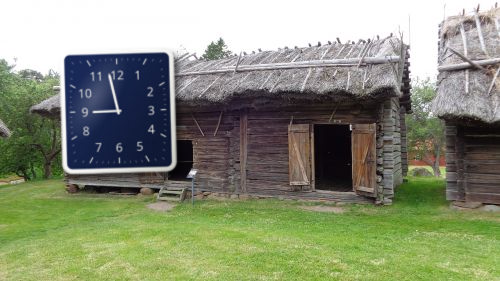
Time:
h=8 m=58
